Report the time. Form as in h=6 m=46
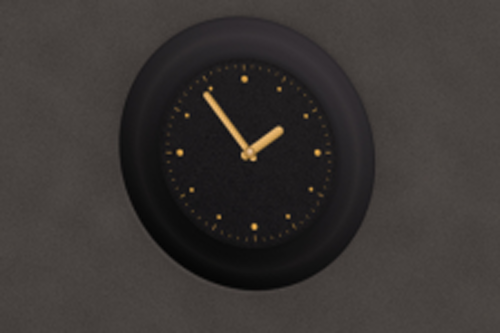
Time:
h=1 m=54
